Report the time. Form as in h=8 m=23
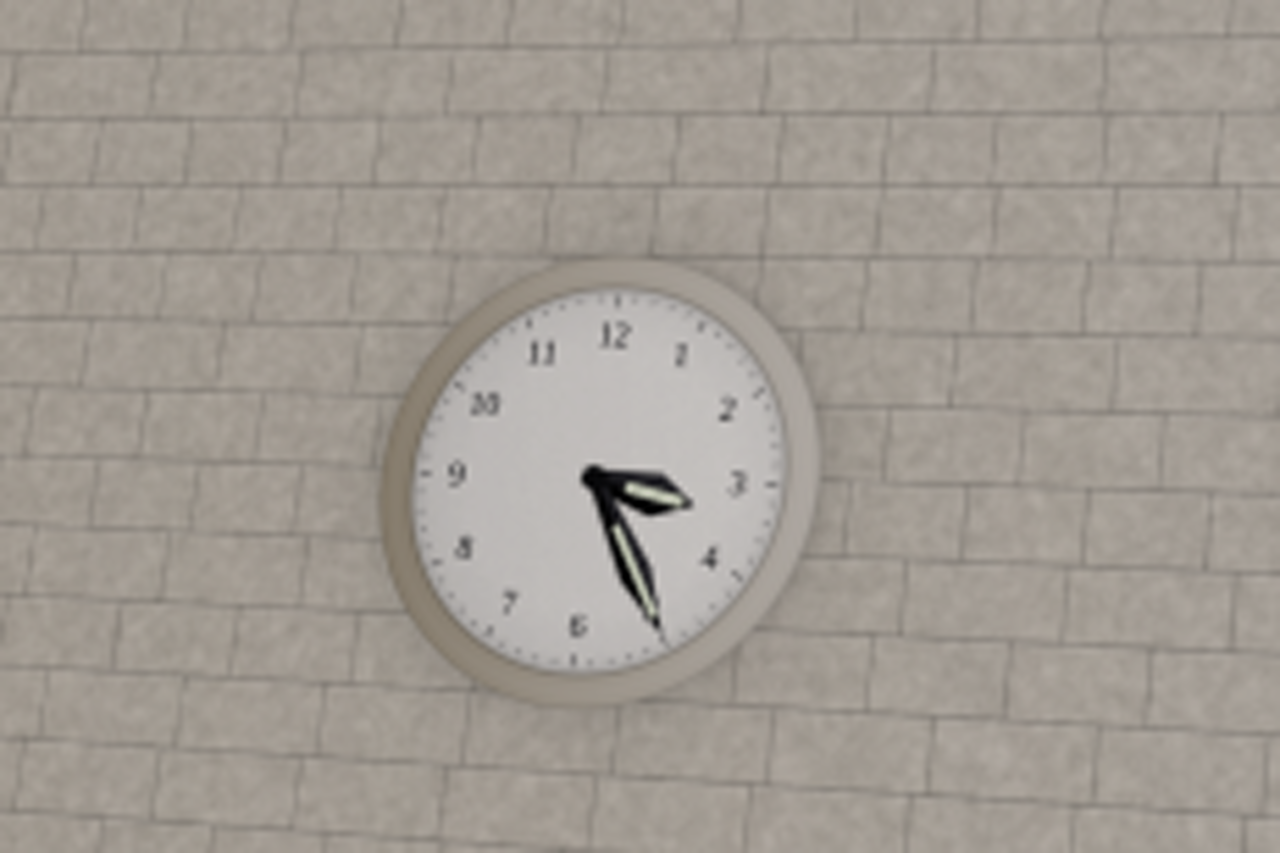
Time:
h=3 m=25
